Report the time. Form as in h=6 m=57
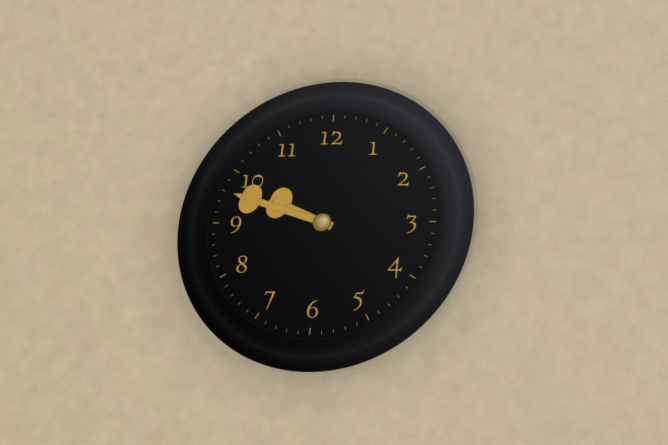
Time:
h=9 m=48
